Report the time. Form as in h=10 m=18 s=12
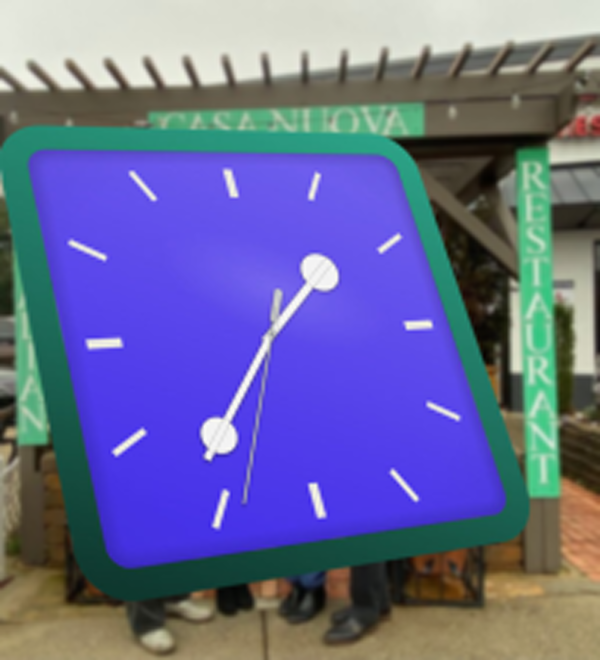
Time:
h=1 m=36 s=34
